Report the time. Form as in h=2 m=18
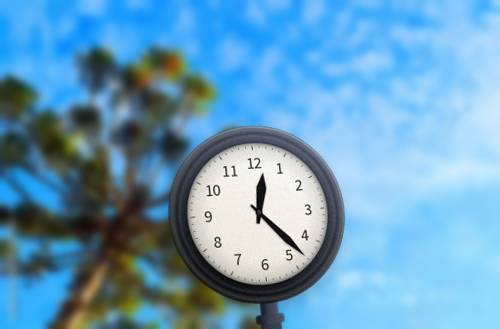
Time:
h=12 m=23
